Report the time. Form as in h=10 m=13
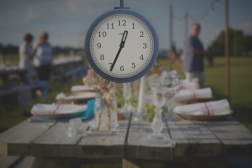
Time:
h=12 m=34
